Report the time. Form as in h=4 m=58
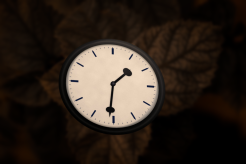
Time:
h=1 m=31
